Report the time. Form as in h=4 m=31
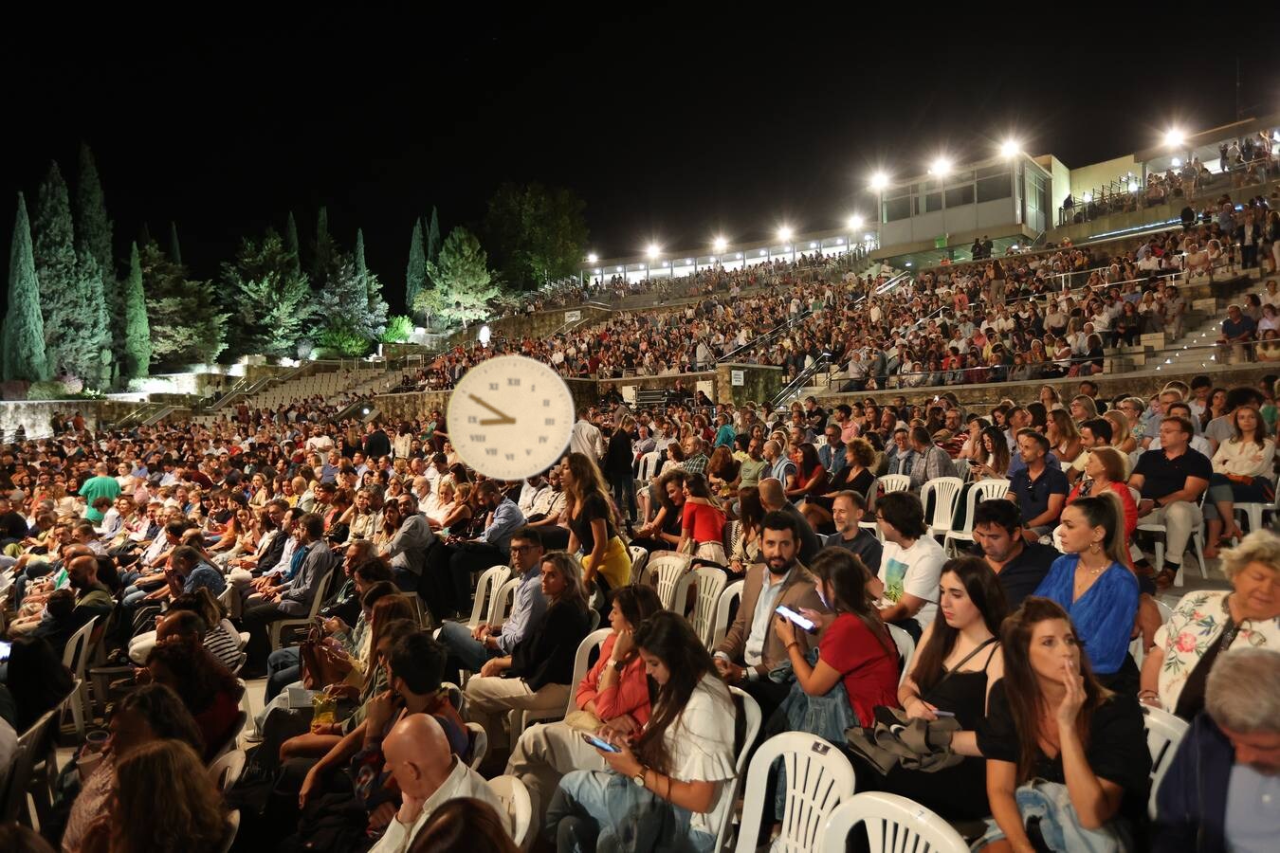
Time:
h=8 m=50
